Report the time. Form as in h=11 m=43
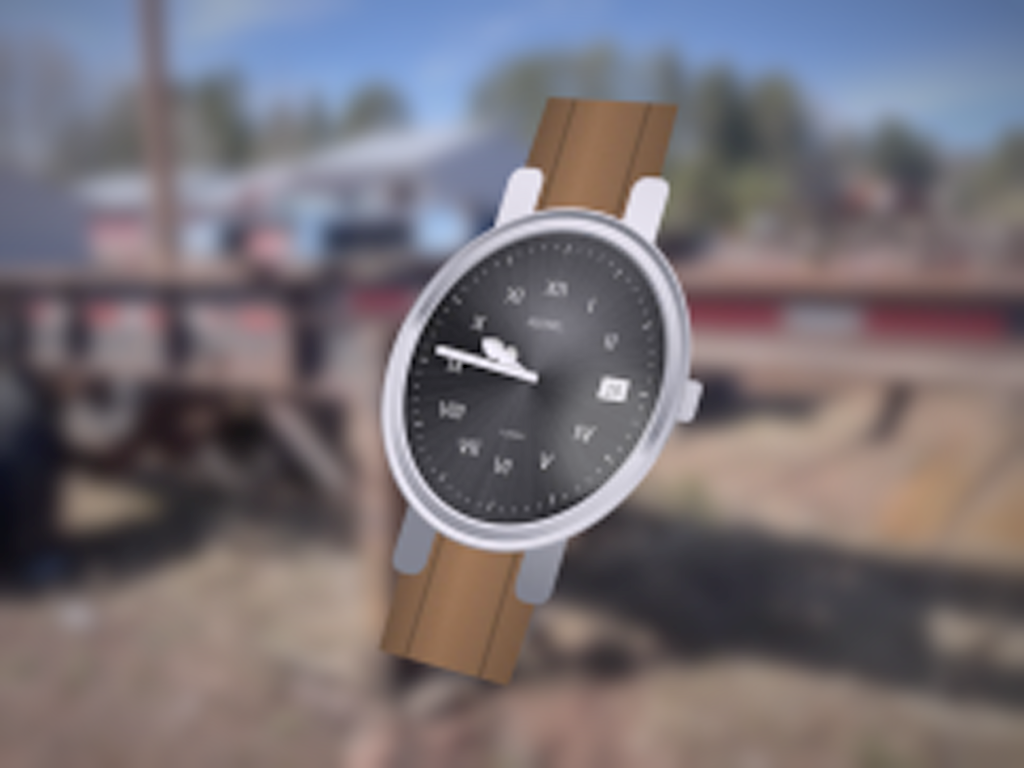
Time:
h=9 m=46
